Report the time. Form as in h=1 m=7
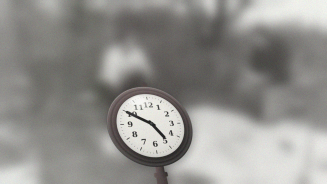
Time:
h=4 m=50
